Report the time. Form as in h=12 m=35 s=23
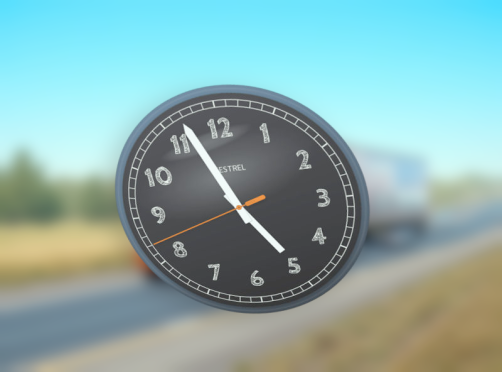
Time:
h=4 m=56 s=42
